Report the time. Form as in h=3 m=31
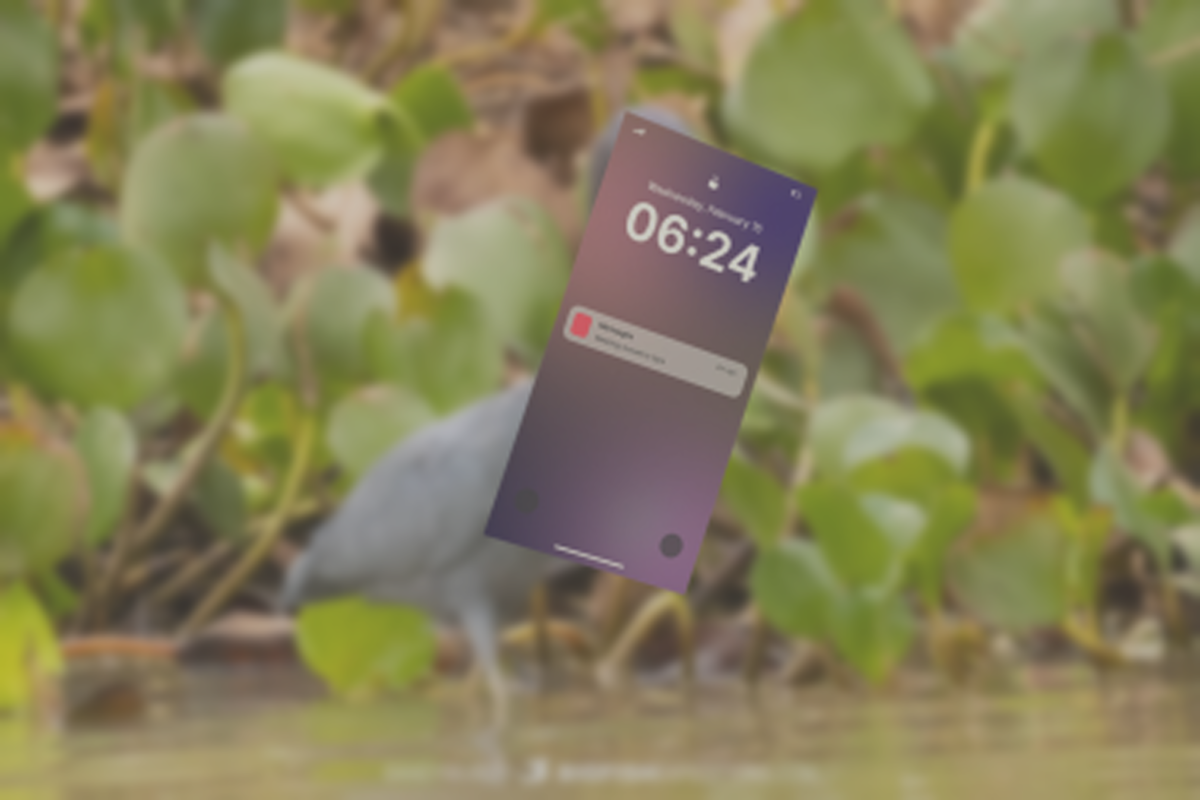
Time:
h=6 m=24
